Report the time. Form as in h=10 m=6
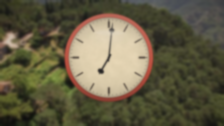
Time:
h=7 m=1
